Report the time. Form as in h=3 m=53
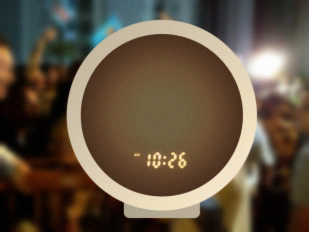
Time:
h=10 m=26
